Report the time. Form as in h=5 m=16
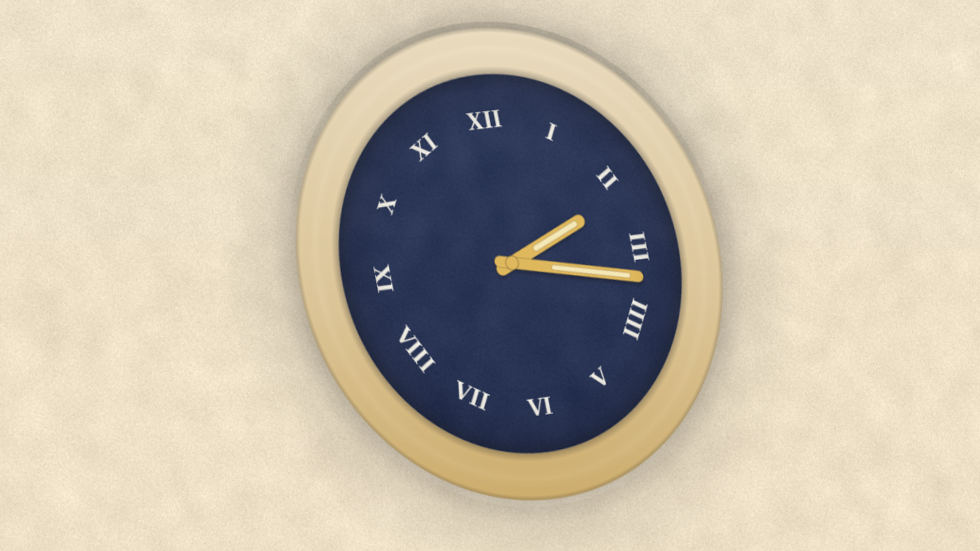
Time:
h=2 m=17
